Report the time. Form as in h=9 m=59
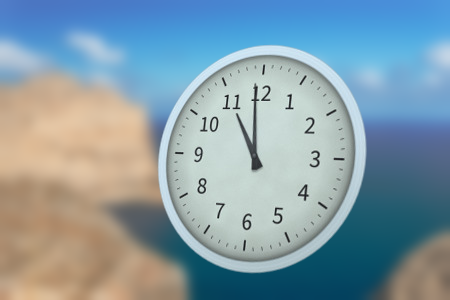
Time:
h=10 m=59
